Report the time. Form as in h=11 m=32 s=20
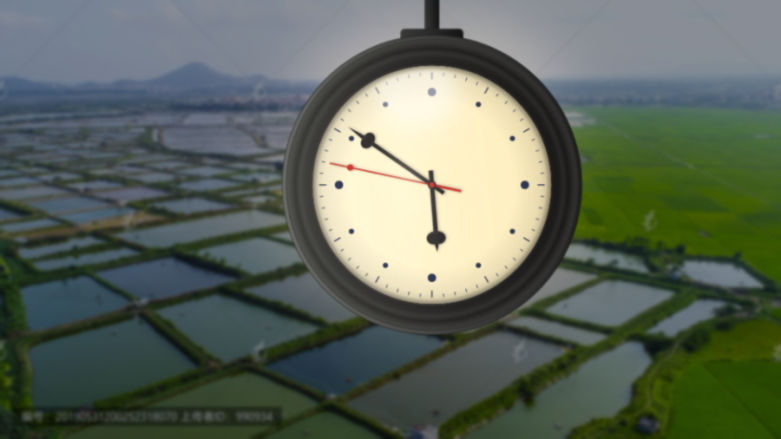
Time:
h=5 m=50 s=47
